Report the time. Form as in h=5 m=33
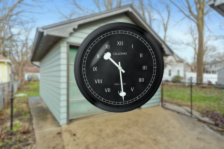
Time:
h=10 m=29
